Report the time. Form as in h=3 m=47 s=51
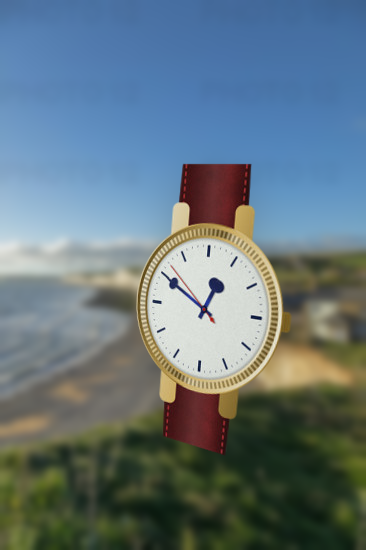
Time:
h=12 m=49 s=52
